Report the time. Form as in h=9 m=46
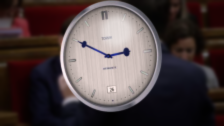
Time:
h=2 m=50
